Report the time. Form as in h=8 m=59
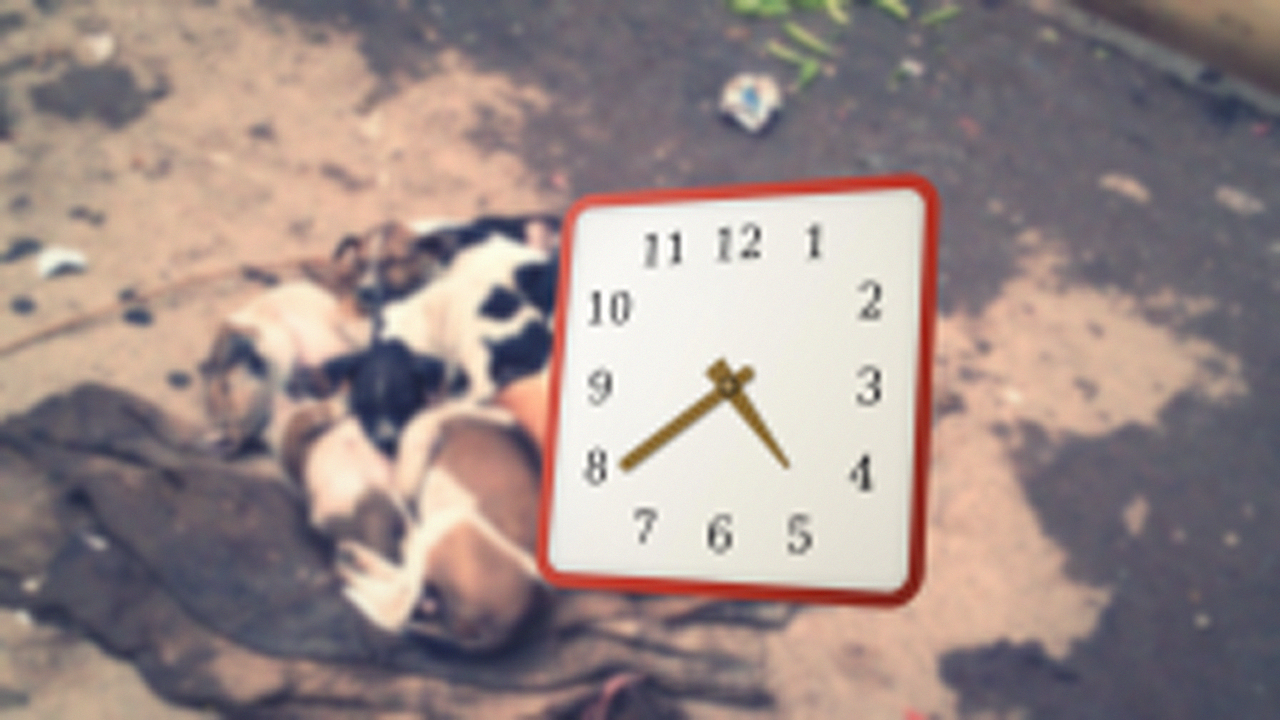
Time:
h=4 m=39
